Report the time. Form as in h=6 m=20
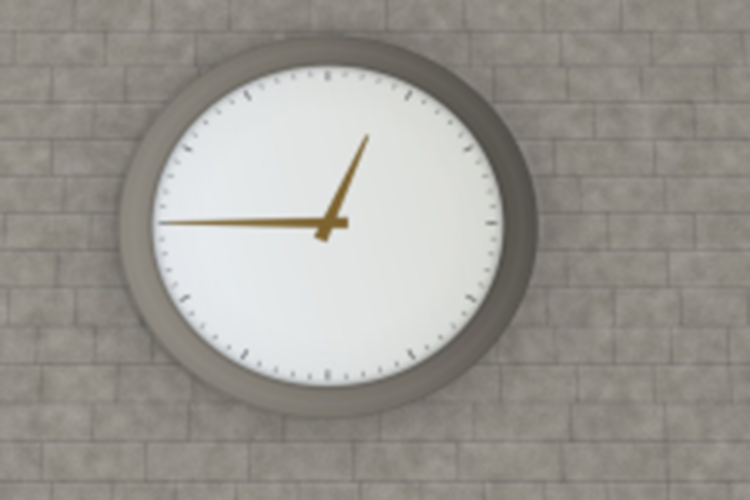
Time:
h=12 m=45
